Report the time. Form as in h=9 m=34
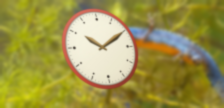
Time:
h=10 m=10
